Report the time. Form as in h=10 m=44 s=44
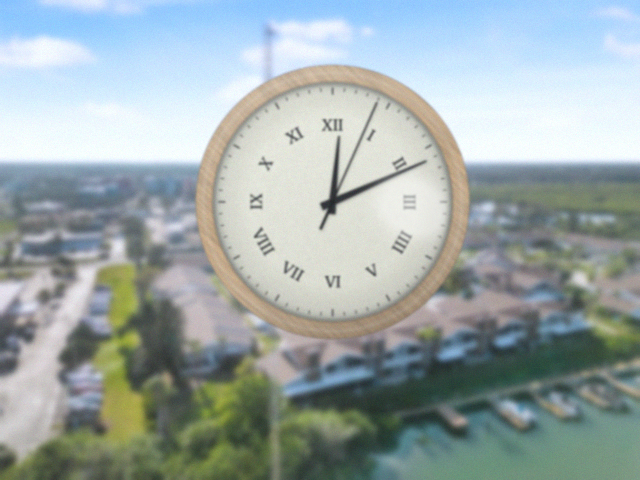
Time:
h=12 m=11 s=4
